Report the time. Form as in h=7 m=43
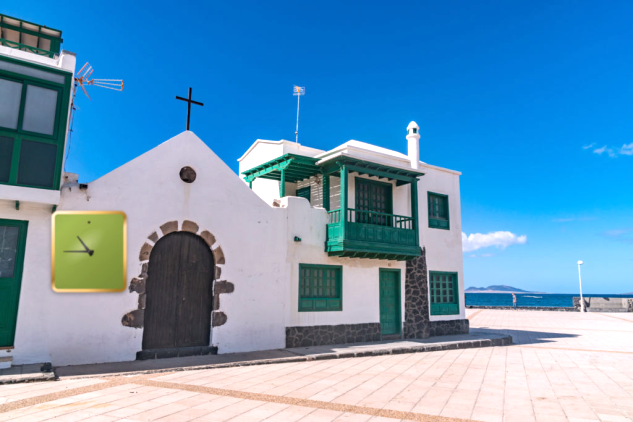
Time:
h=10 m=45
